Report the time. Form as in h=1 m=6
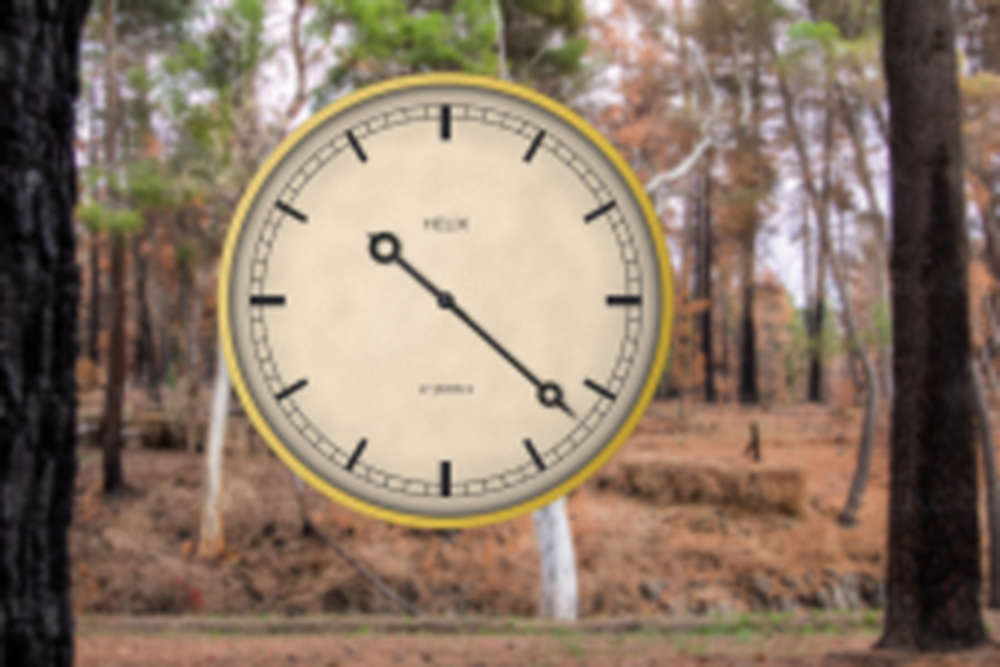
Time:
h=10 m=22
